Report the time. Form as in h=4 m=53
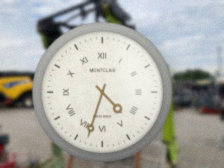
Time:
h=4 m=33
